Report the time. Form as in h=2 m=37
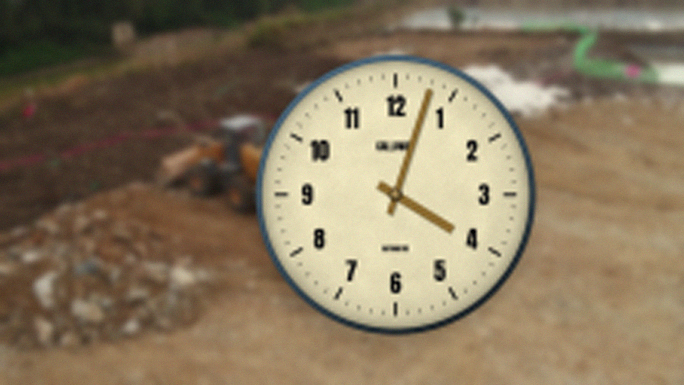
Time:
h=4 m=3
